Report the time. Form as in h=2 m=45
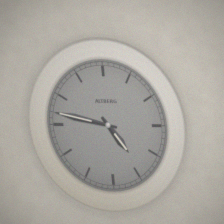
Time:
h=4 m=47
